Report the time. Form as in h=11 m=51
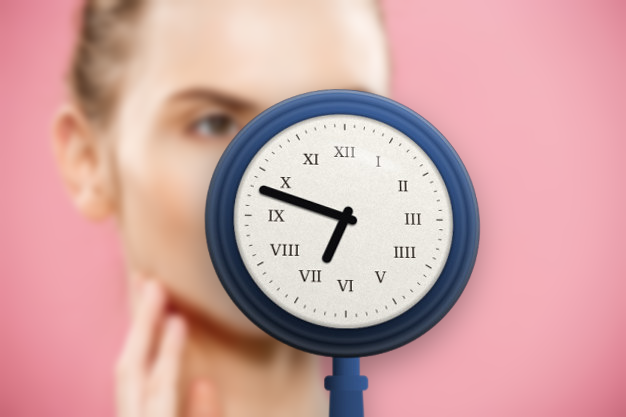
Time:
h=6 m=48
